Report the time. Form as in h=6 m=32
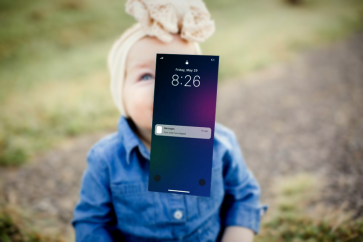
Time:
h=8 m=26
